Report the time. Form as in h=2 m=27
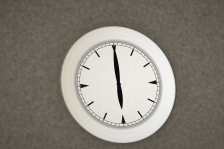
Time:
h=6 m=0
